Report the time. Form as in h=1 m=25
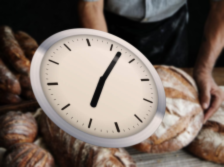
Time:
h=7 m=7
